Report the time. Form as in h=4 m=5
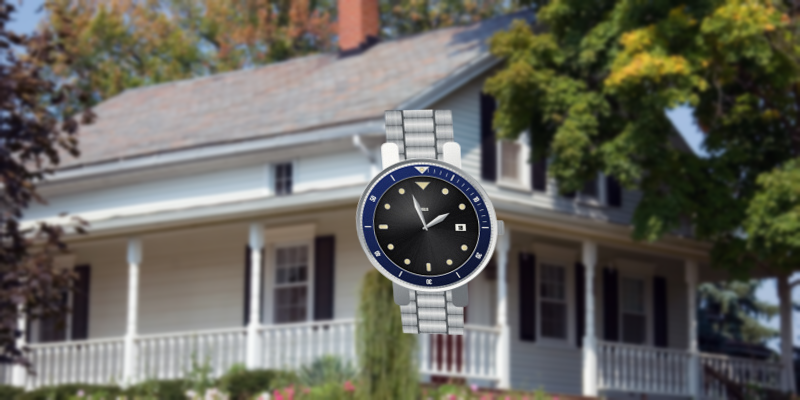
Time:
h=1 m=57
